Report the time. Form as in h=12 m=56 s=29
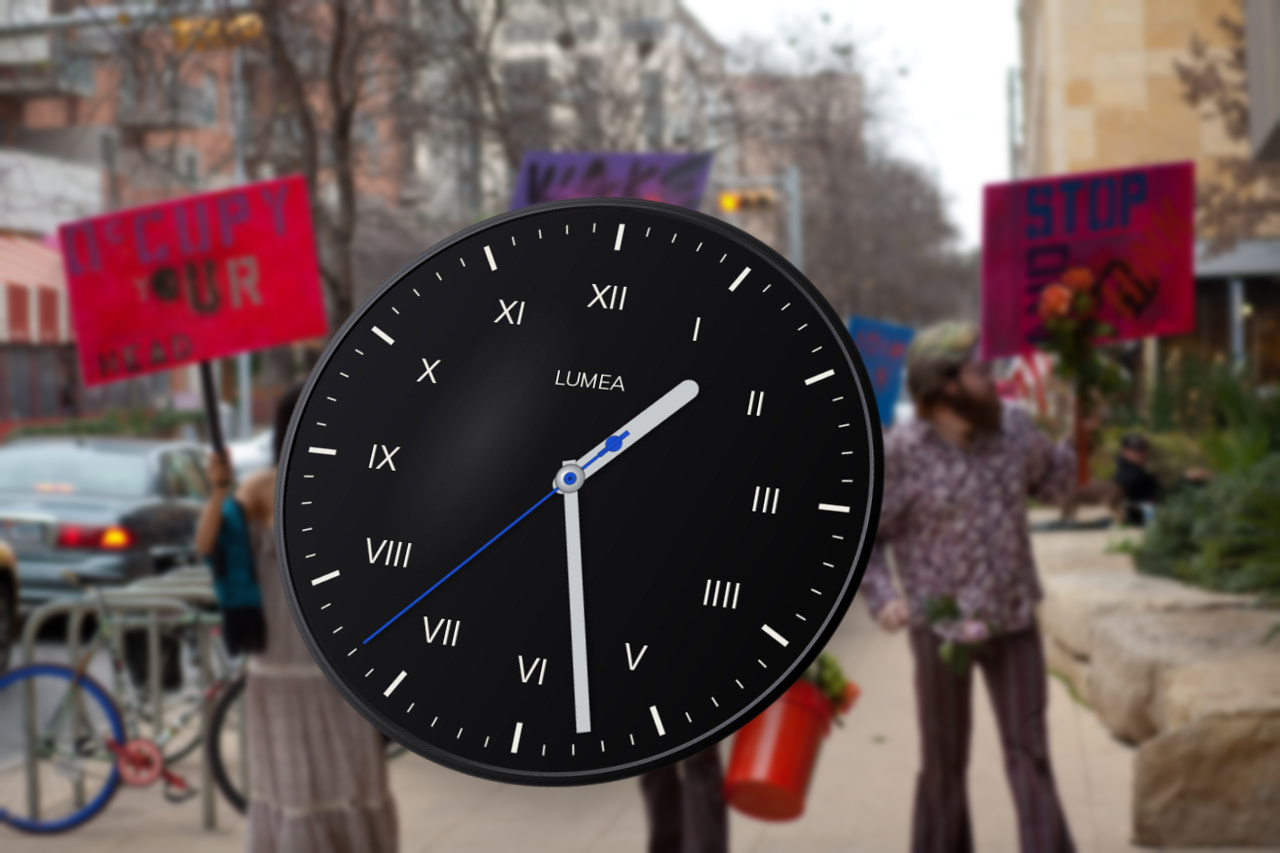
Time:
h=1 m=27 s=37
